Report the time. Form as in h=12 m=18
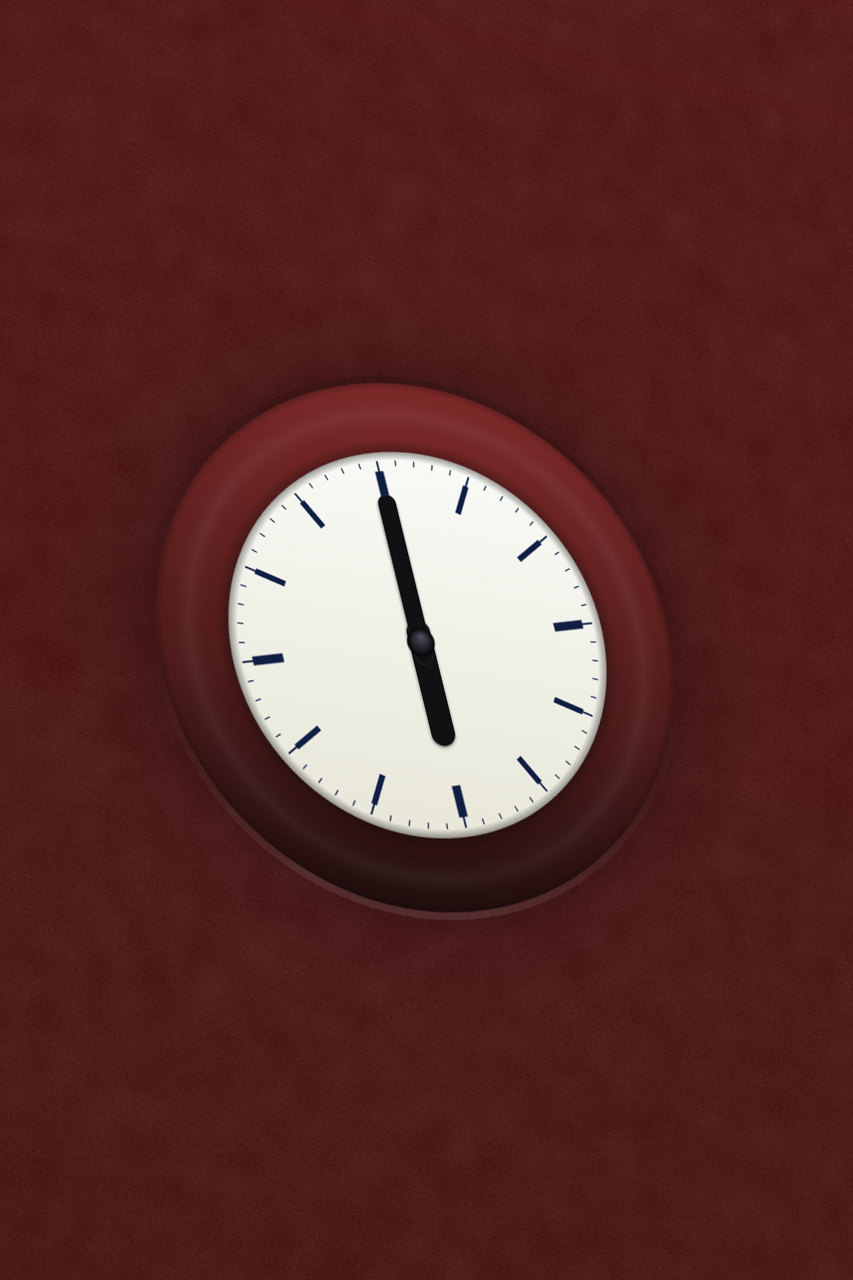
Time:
h=6 m=0
